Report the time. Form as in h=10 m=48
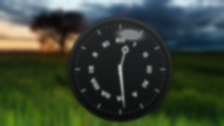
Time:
h=12 m=29
